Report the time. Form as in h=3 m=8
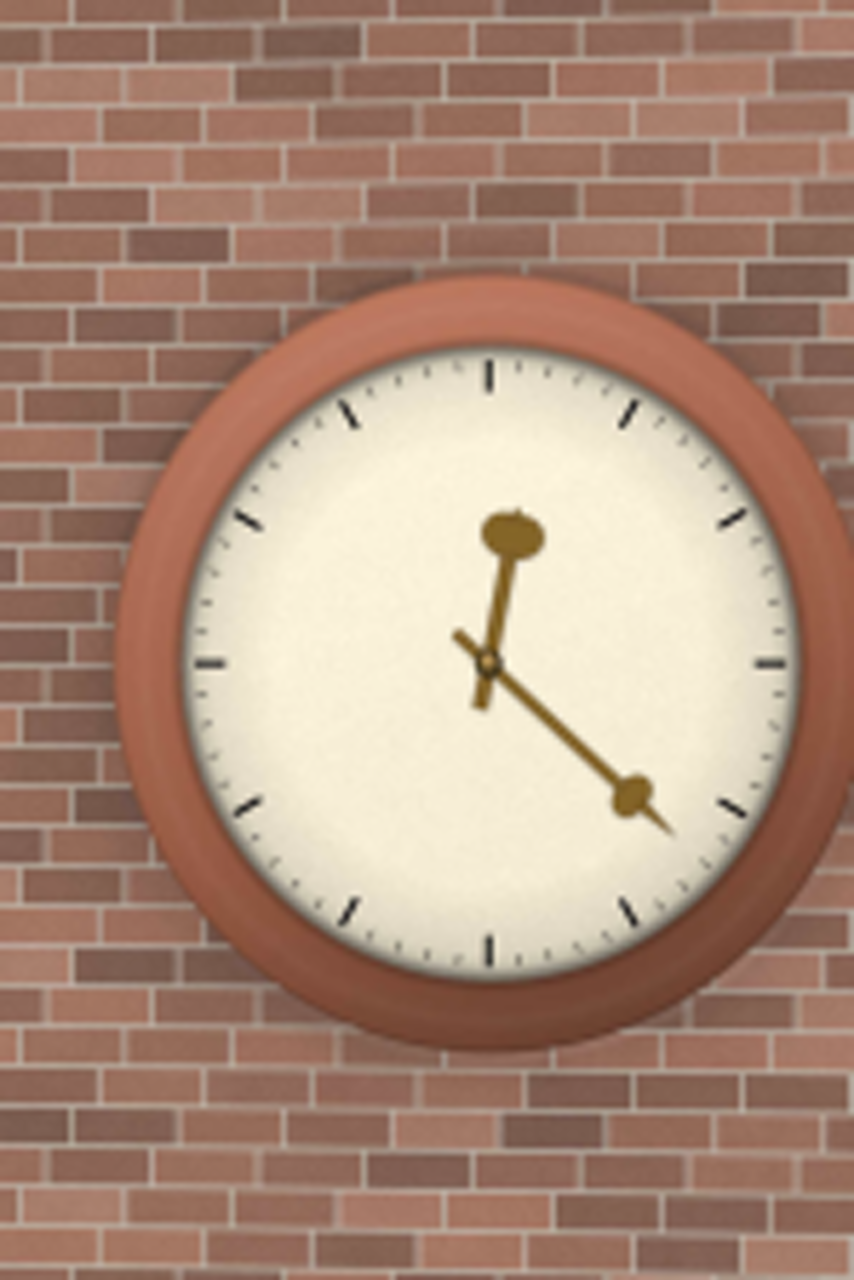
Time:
h=12 m=22
